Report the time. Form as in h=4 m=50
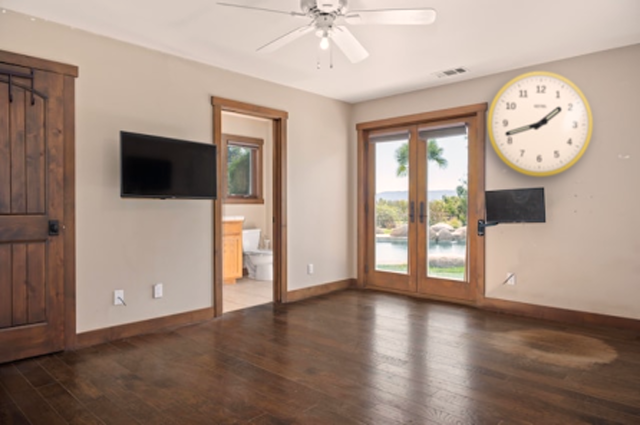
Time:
h=1 m=42
